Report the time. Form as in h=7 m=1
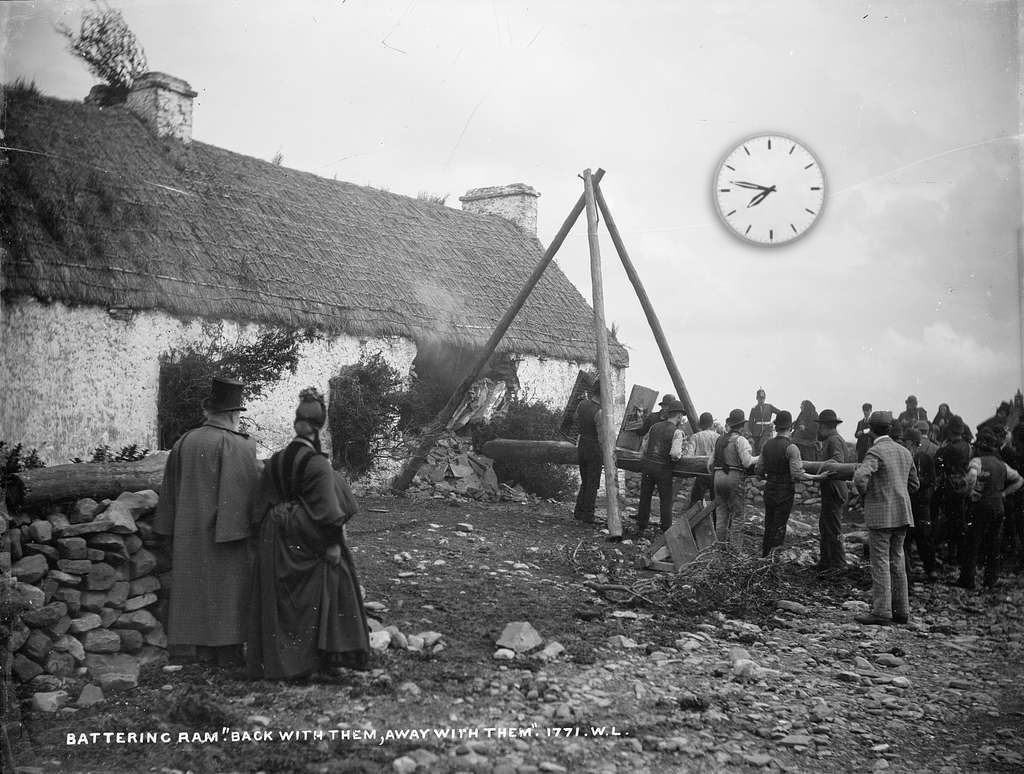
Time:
h=7 m=47
